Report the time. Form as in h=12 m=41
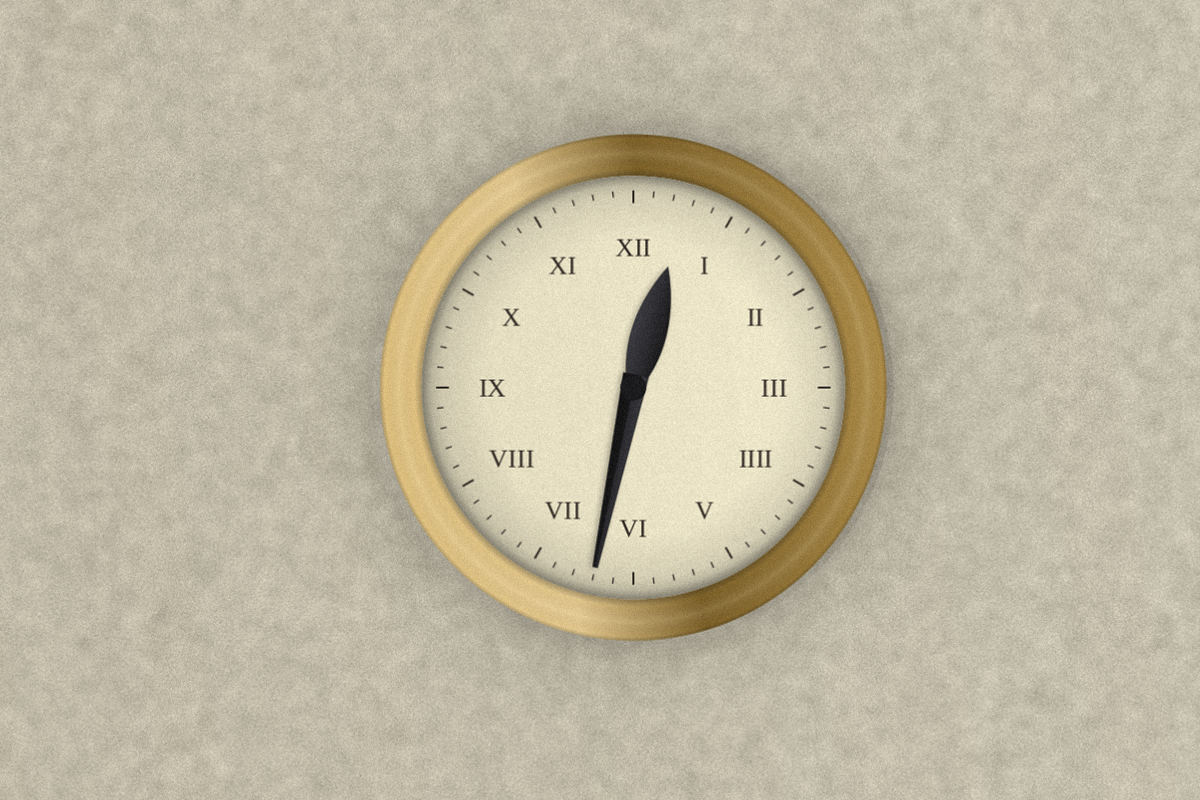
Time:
h=12 m=32
